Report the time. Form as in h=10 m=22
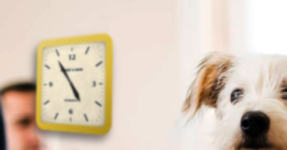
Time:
h=4 m=54
